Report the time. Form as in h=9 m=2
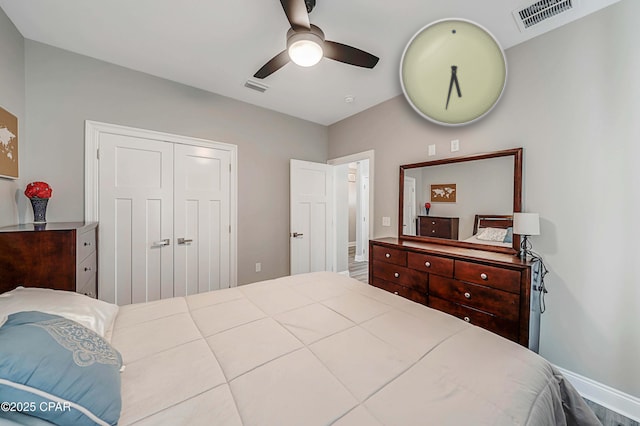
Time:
h=5 m=32
